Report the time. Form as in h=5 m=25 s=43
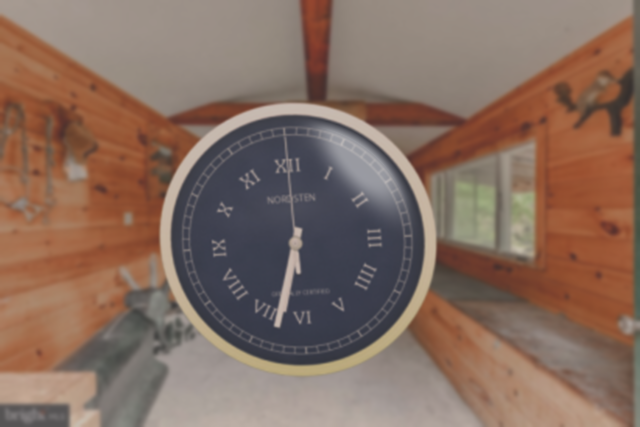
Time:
h=6 m=33 s=0
